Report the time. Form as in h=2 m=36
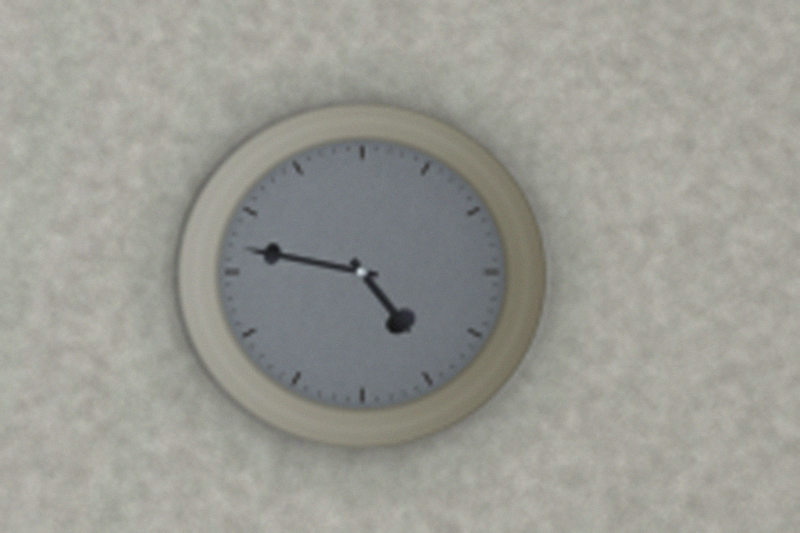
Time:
h=4 m=47
